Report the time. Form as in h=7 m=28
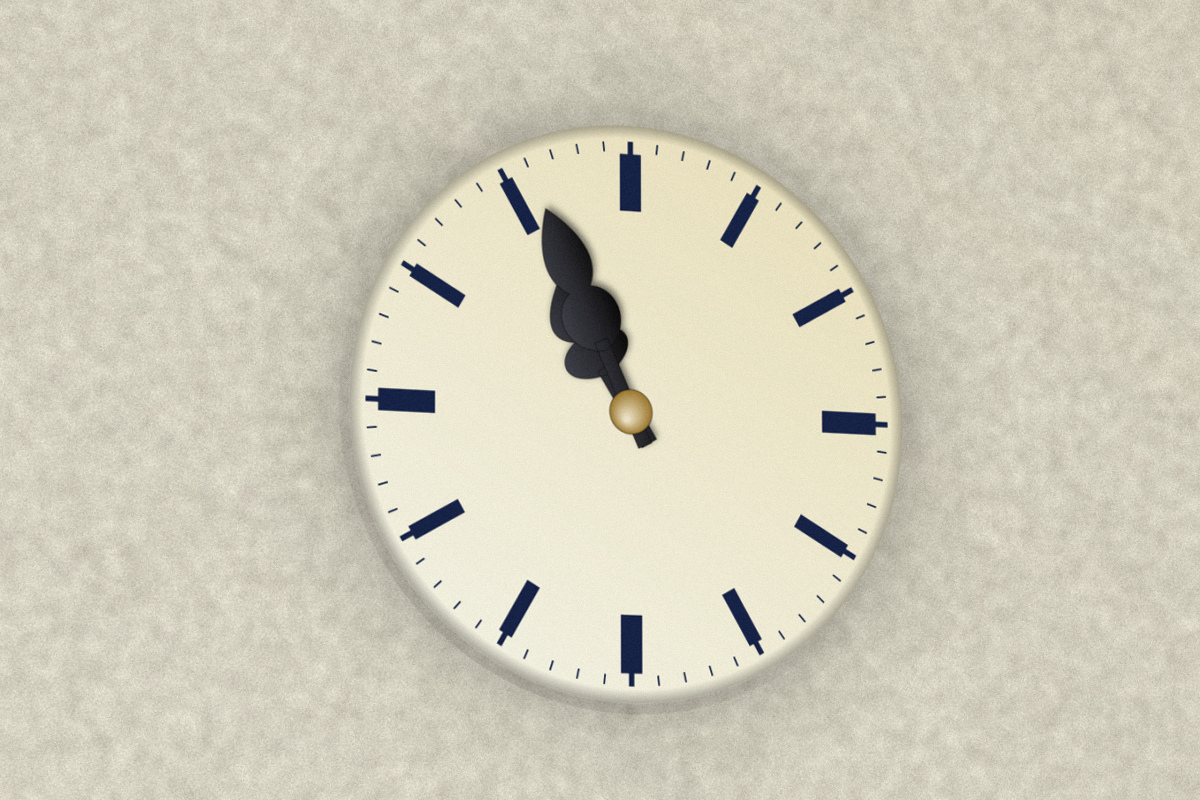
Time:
h=10 m=56
